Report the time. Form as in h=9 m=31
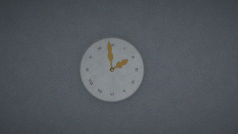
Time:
h=1 m=59
